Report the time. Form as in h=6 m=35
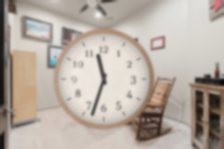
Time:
h=11 m=33
